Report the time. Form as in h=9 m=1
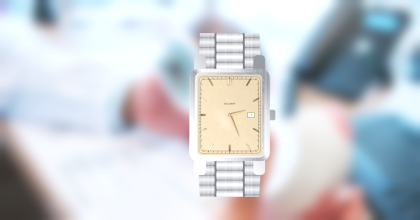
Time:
h=2 m=26
